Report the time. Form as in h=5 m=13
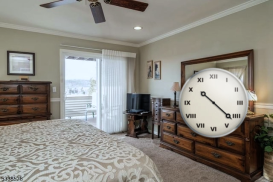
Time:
h=10 m=22
